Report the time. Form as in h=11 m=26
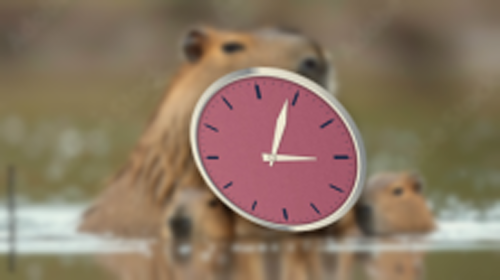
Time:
h=3 m=4
